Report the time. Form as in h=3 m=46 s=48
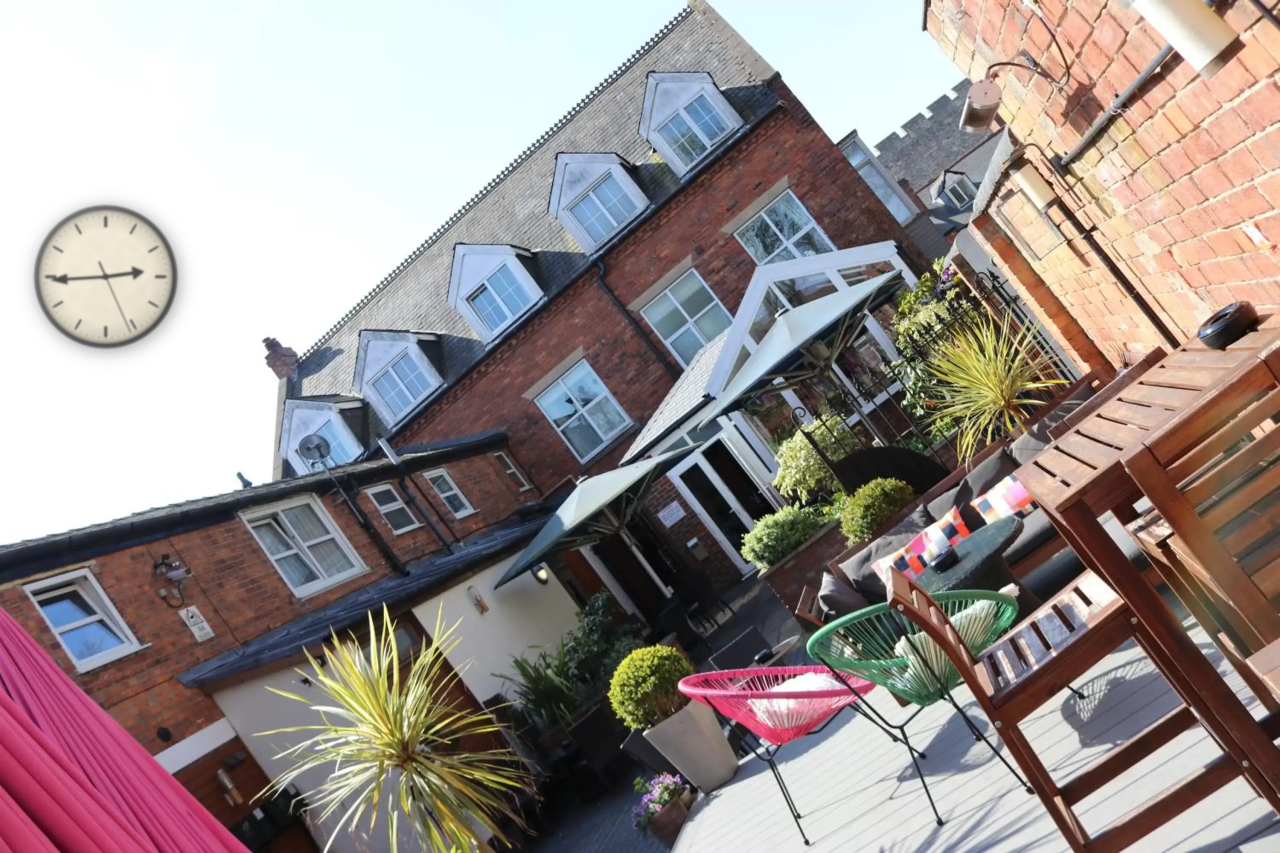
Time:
h=2 m=44 s=26
